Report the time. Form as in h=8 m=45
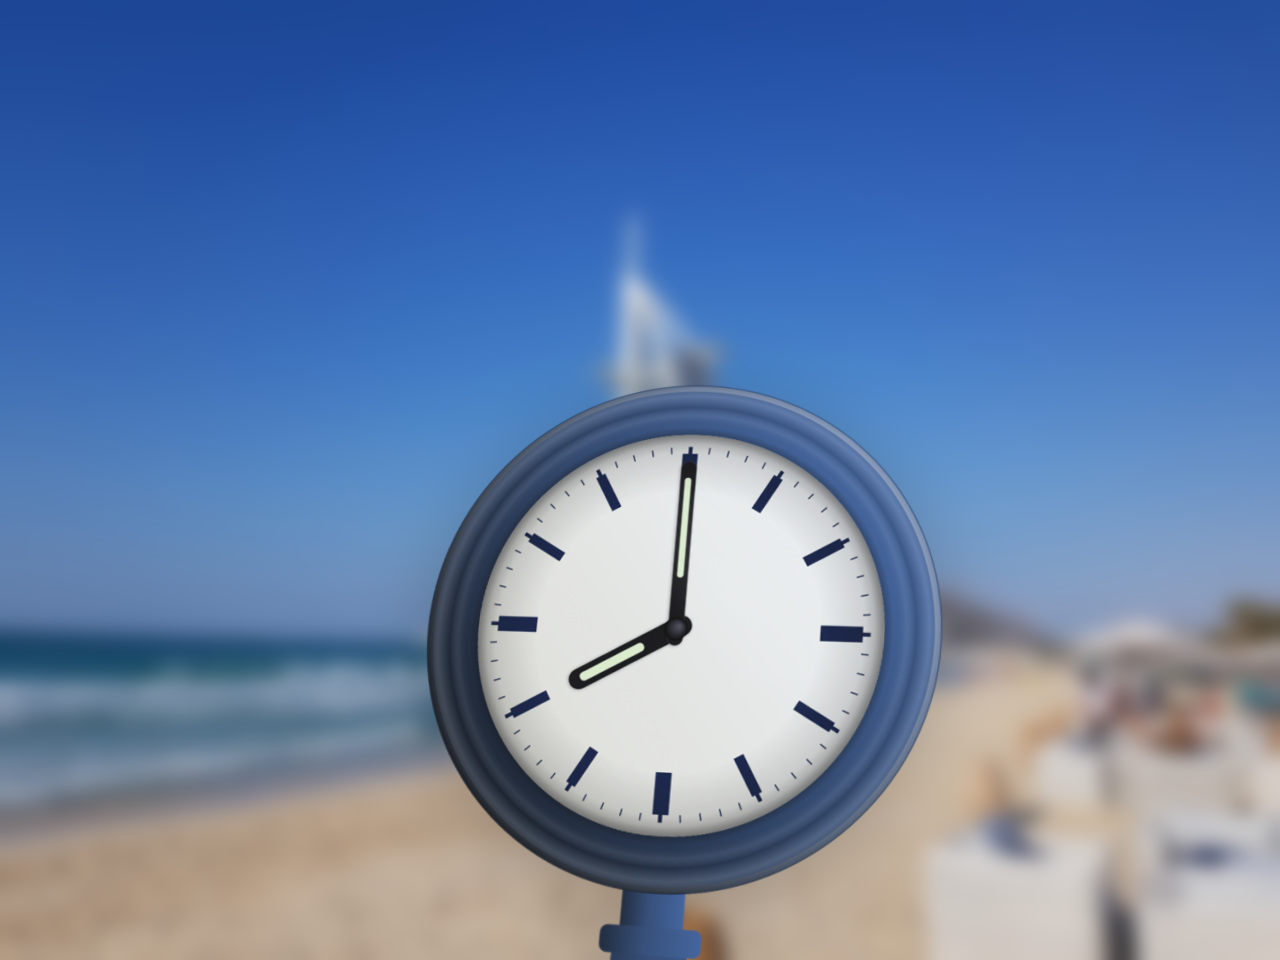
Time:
h=8 m=0
